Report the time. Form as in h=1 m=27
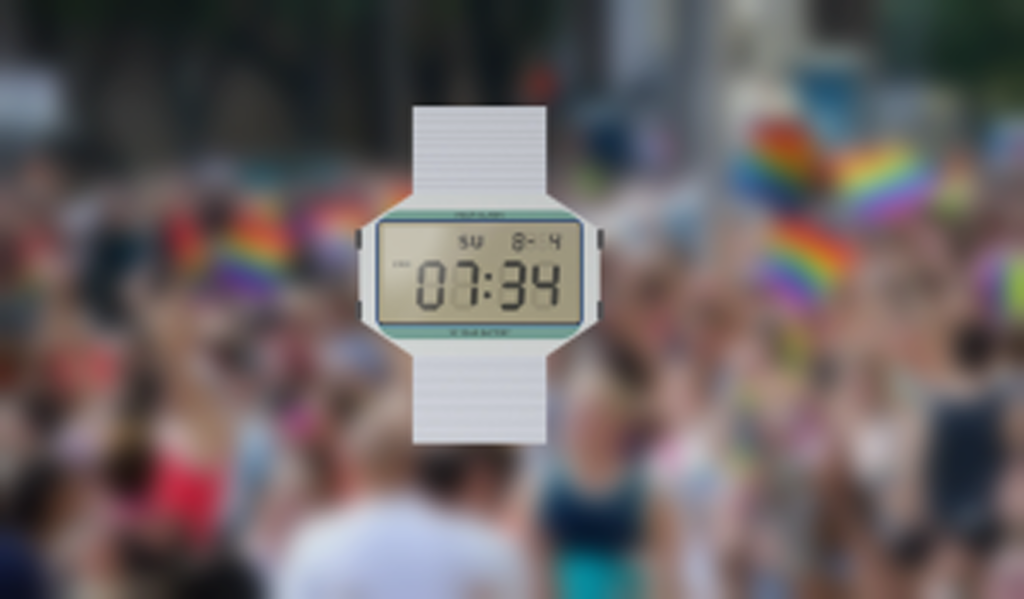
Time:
h=7 m=34
